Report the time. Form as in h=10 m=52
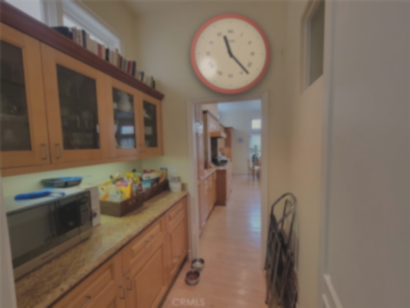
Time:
h=11 m=23
